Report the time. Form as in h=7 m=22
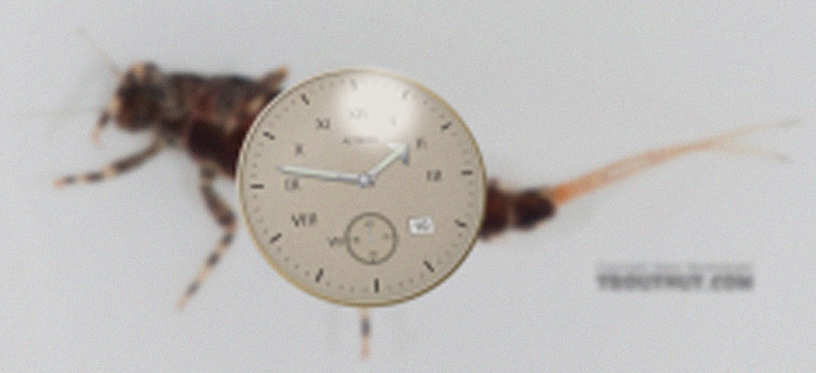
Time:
h=1 m=47
